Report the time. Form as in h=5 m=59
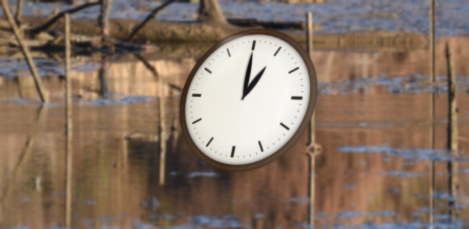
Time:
h=1 m=0
